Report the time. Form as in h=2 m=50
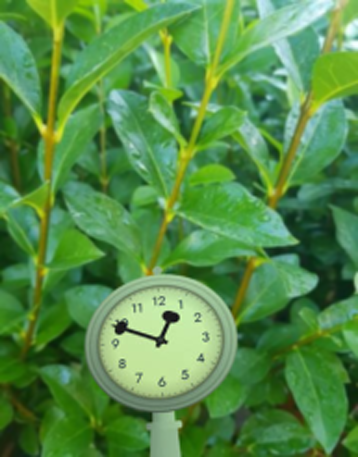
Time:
h=12 m=49
